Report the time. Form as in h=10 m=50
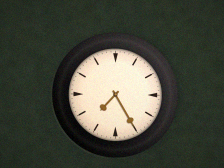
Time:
h=7 m=25
